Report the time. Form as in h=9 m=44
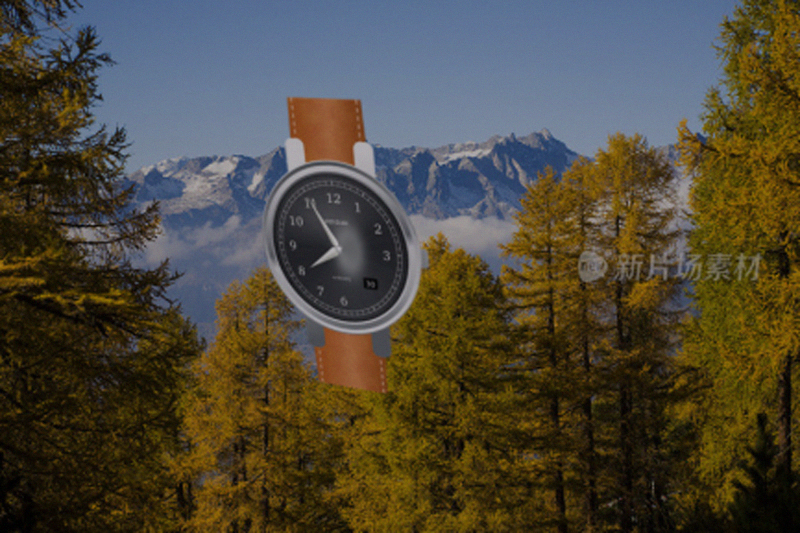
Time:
h=7 m=55
